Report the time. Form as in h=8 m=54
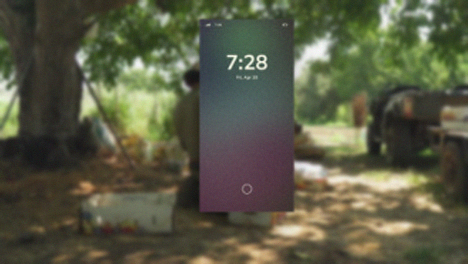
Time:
h=7 m=28
